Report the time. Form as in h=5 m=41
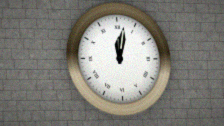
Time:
h=12 m=2
